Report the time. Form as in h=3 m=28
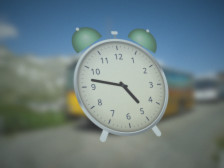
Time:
h=4 m=47
